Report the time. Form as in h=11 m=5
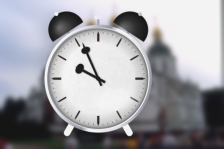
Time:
h=9 m=56
